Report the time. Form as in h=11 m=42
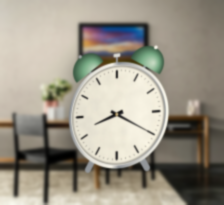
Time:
h=8 m=20
